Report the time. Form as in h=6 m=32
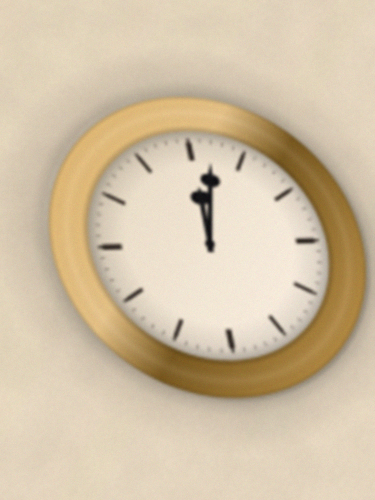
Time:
h=12 m=2
